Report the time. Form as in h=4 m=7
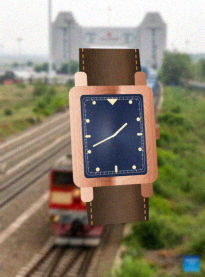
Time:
h=1 m=41
